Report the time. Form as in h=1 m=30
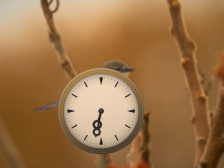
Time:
h=6 m=32
